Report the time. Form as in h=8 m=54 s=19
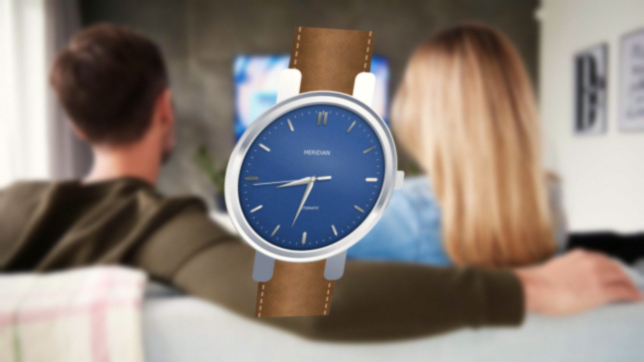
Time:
h=8 m=32 s=44
